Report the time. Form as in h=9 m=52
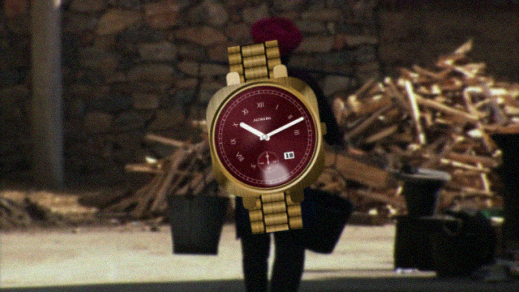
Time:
h=10 m=12
